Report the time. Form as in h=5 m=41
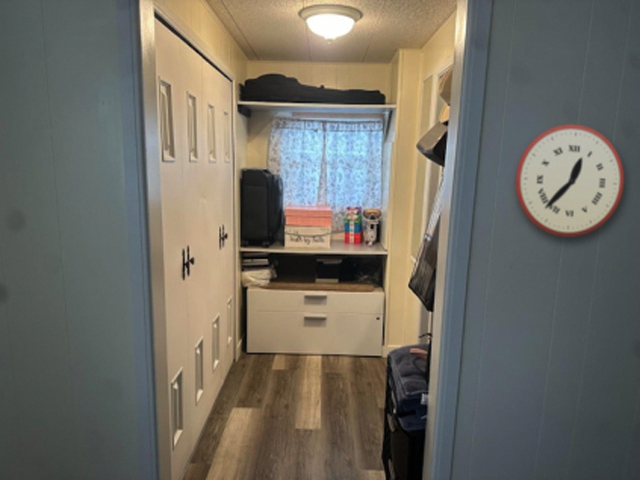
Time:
h=12 m=37
